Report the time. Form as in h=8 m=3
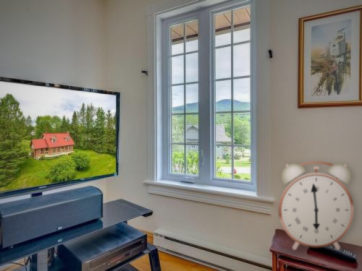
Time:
h=5 m=59
